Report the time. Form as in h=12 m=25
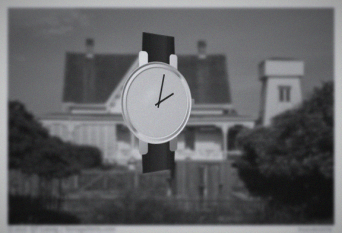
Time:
h=2 m=2
